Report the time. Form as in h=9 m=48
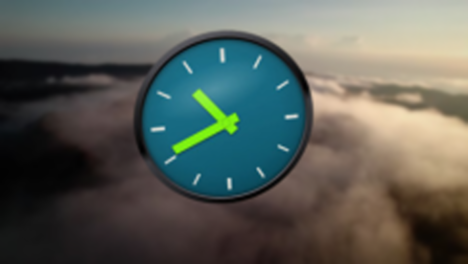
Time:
h=10 m=41
